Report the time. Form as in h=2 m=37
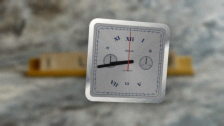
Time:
h=8 m=43
